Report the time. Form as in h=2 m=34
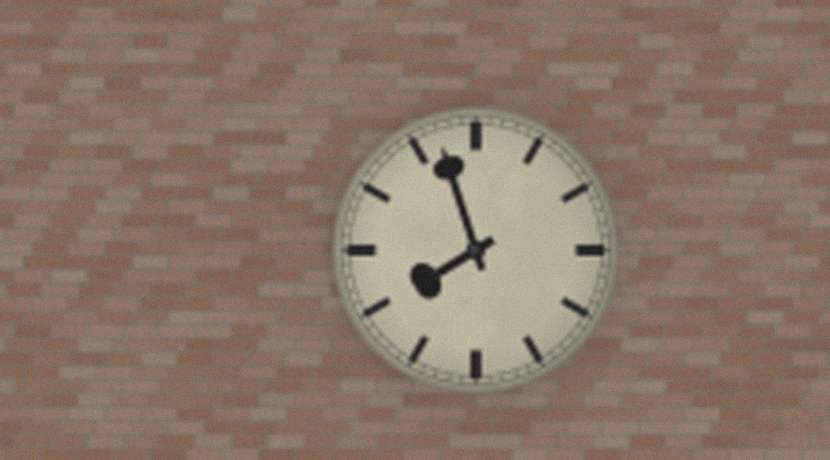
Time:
h=7 m=57
